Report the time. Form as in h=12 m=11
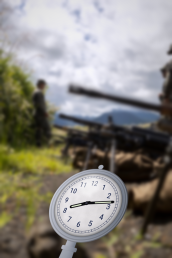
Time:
h=8 m=13
